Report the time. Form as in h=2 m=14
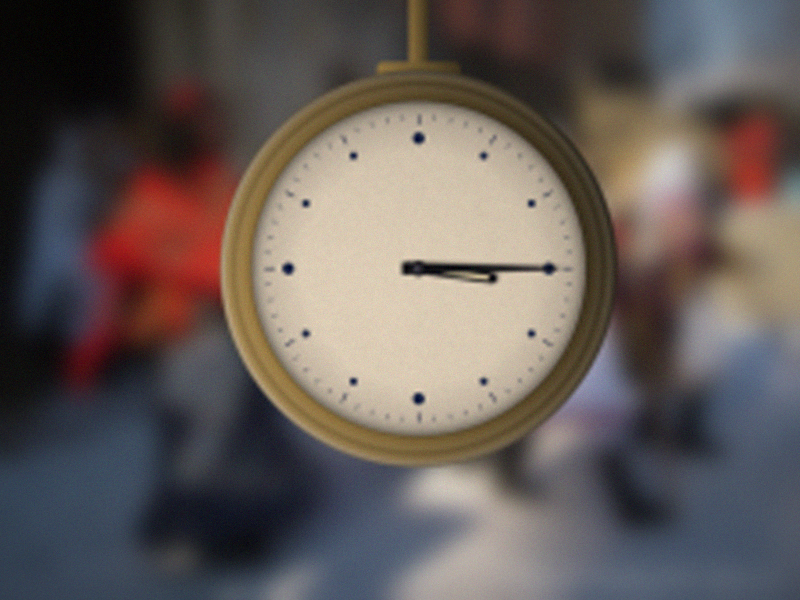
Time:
h=3 m=15
